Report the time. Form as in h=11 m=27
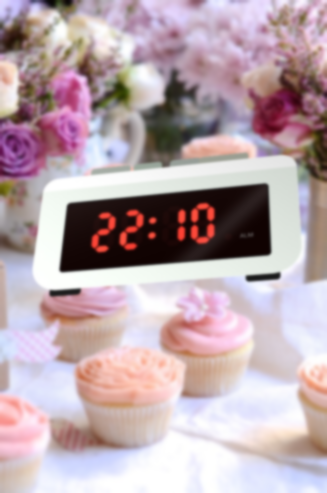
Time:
h=22 m=10
